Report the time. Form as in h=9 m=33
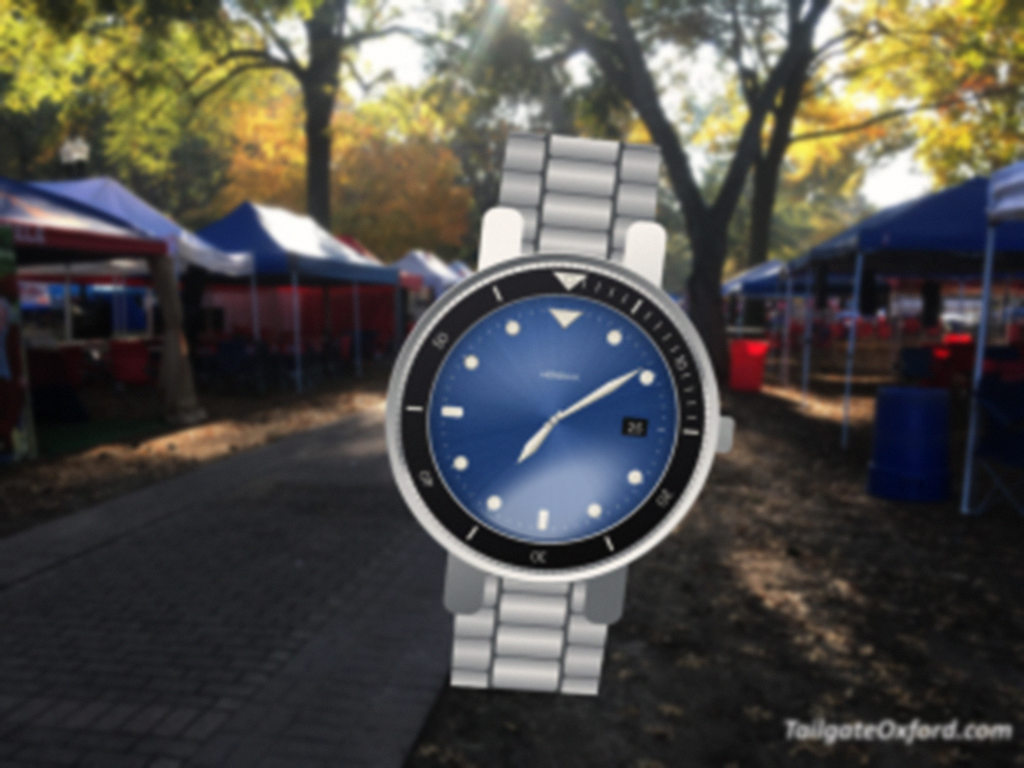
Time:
h=7 m=9
